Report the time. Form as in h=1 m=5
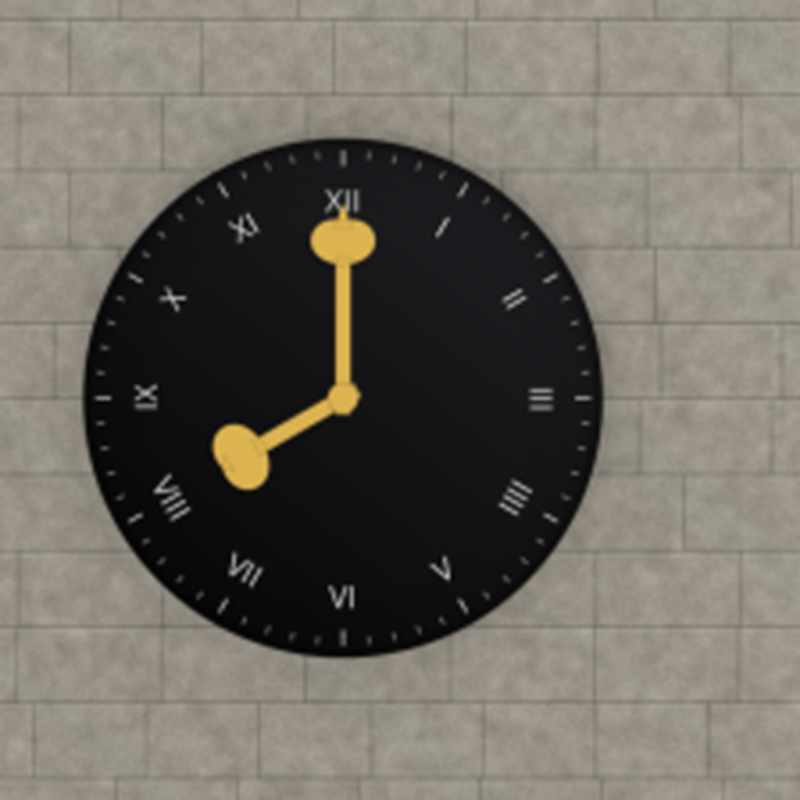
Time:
h=8 m=0
